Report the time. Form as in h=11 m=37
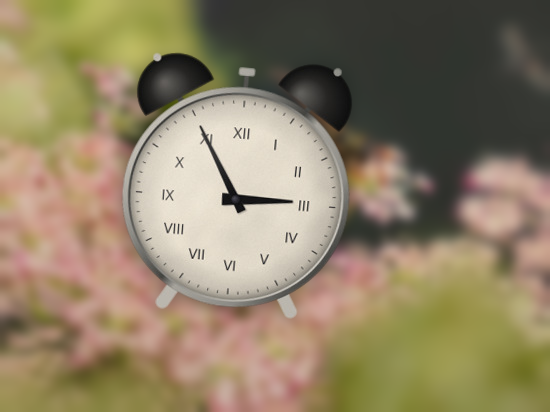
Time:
h=2 m=55
